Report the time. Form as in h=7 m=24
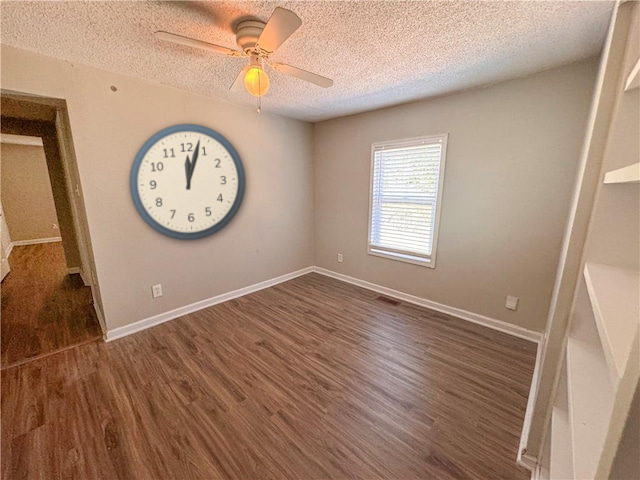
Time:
h=12 m=3
